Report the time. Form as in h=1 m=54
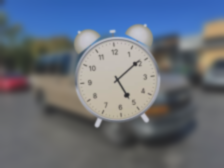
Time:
h=5 m=9
